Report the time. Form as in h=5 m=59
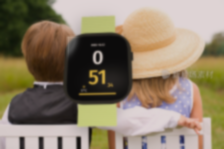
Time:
h=0 m=51
